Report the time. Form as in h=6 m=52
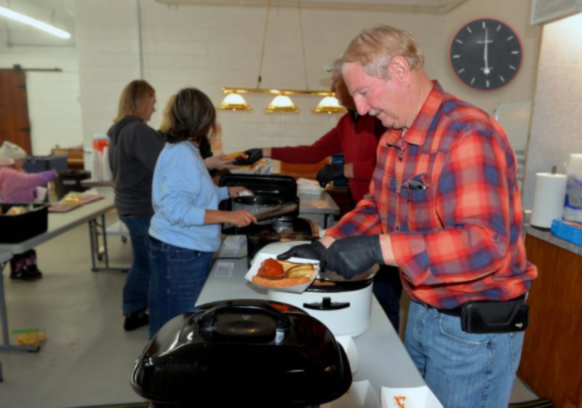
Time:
h=6 m=1
